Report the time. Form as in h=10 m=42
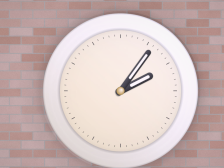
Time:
h=2 m=6
